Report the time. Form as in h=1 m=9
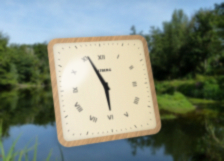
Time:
h=5 m=56
